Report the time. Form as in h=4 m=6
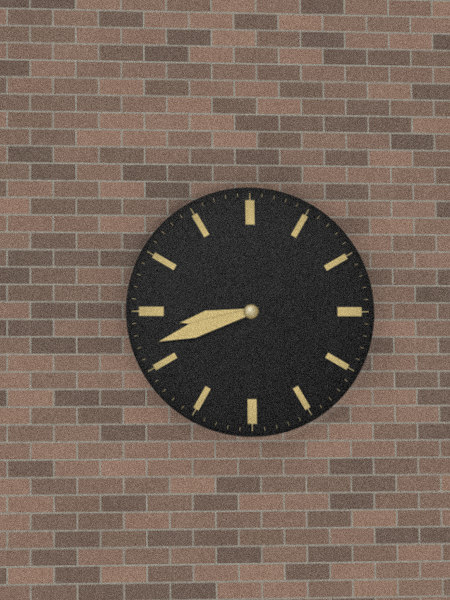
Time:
h=8 m=42
